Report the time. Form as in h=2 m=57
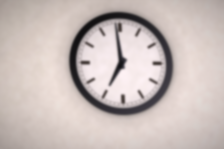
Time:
h=6 m=59
